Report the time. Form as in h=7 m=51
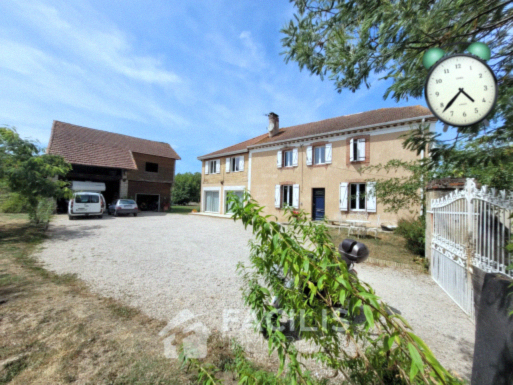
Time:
h=4 m=38
